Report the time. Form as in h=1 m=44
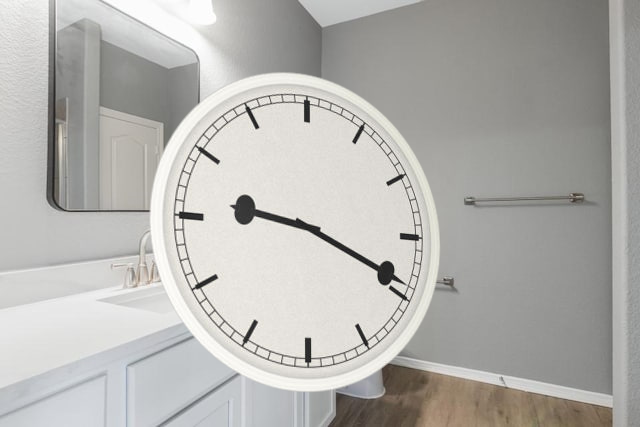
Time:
h=9 m=19
